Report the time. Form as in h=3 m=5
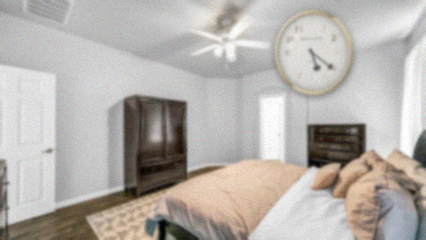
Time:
h=5 m=21
